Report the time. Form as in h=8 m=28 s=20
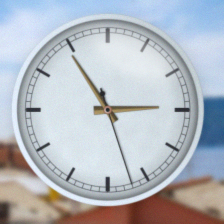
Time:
h=2 m=54 s=27
